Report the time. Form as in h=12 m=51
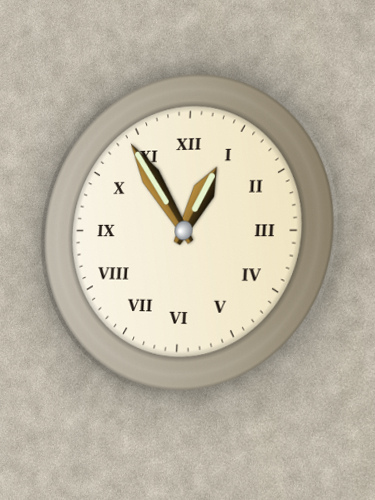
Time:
h=12 m=54
